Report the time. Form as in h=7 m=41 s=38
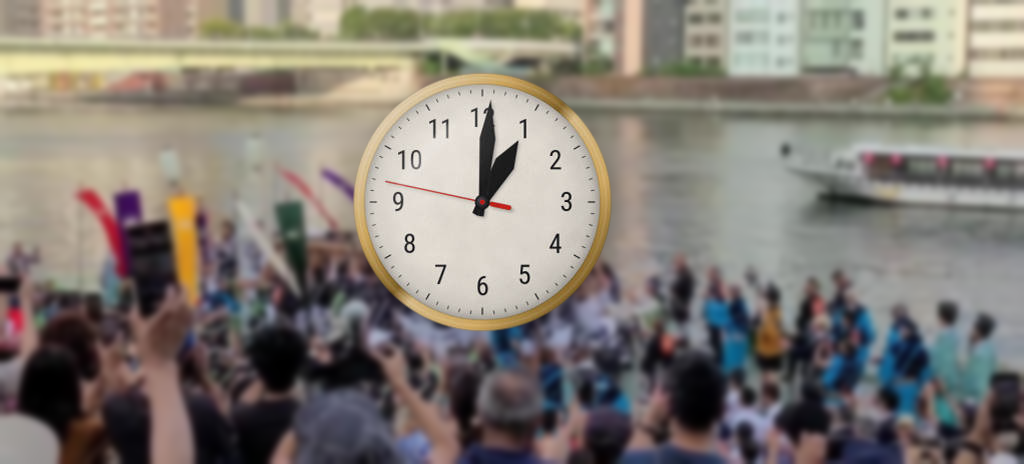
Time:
h=1 m=0 s=47
